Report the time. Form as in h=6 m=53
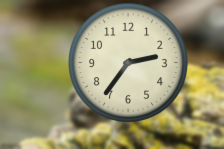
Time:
h=2 m=36
